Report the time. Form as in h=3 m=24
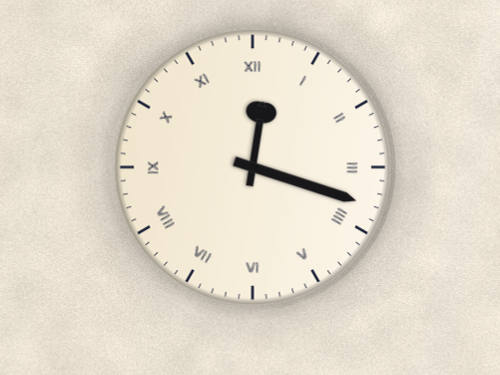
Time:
h=12 m=18
